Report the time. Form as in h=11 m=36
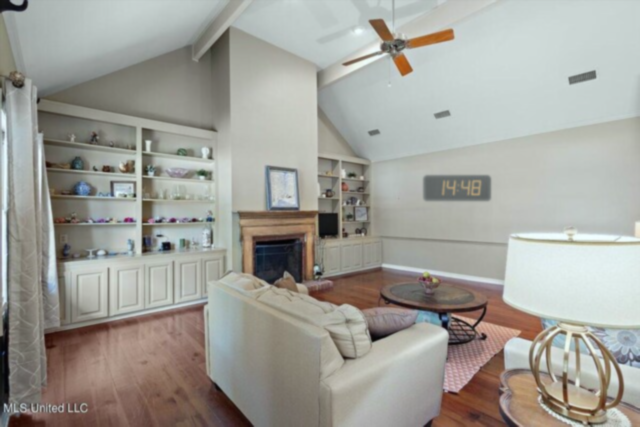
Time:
h=14 m=48
